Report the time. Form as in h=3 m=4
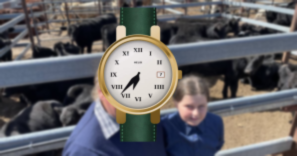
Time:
h=6 m=37
